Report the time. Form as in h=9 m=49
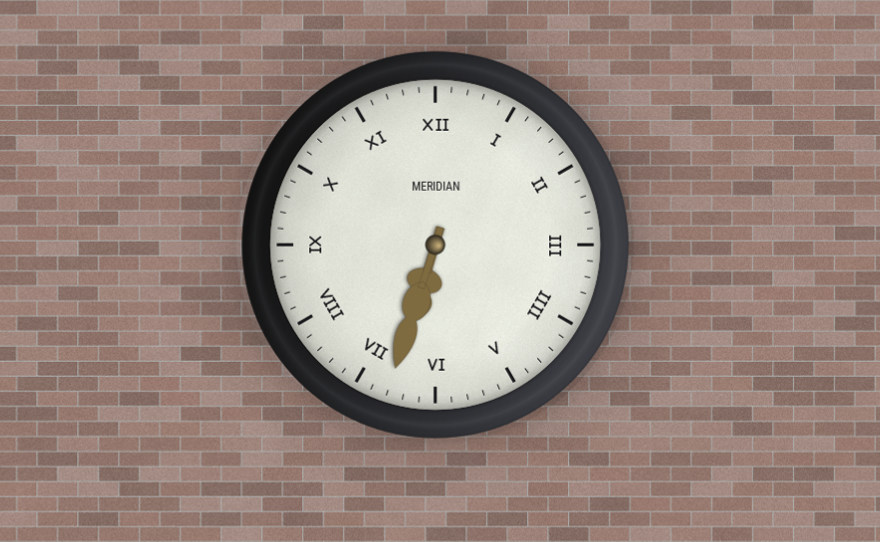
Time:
h=6 m=33
